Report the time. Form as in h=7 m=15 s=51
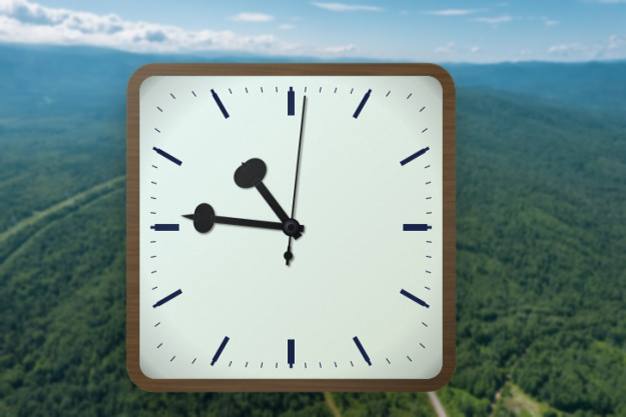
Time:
h=10 m=46 s=1
